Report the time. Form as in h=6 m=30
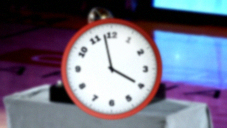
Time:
h=3 m=58
